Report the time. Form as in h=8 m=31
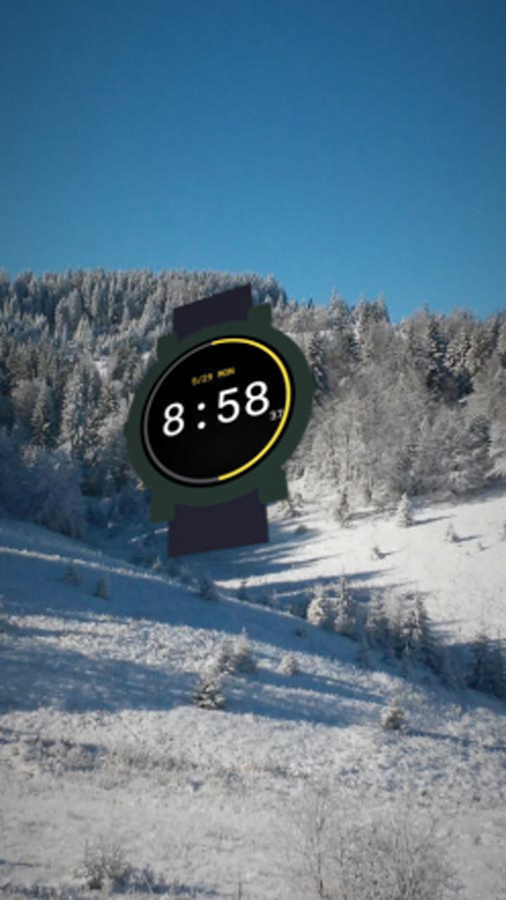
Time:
h=8 m=58
